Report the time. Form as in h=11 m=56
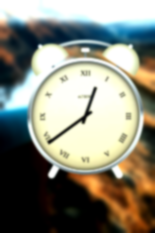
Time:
h=12 m=39
